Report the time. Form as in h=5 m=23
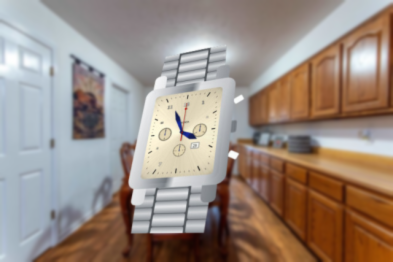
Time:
h=3 m=56
